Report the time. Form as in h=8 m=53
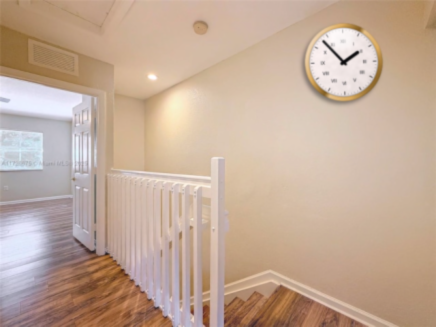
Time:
h=1 m=53
